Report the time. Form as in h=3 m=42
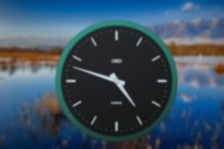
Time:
h=4 m=48
